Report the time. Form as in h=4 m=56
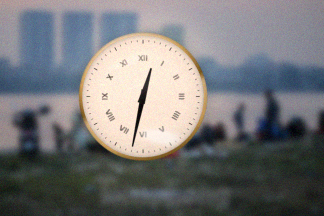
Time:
h=12 m=32
